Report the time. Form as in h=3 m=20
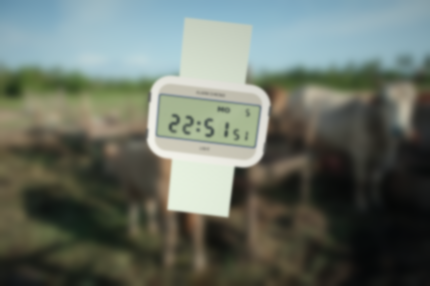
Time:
h=22 m=51
